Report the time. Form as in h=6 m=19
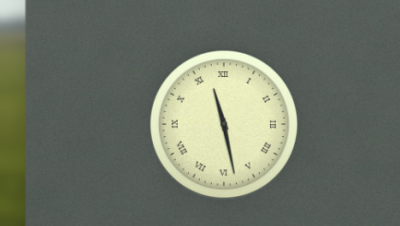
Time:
h=11 m=28
